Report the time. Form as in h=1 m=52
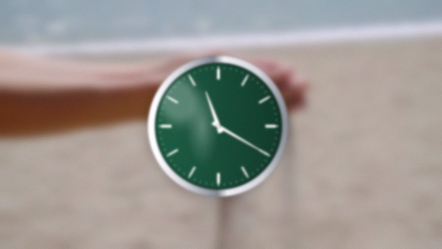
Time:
h=11 m=20
